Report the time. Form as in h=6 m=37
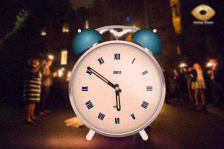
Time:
h=5 m=51
